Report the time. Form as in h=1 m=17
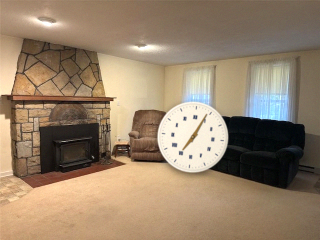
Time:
h=7 m=4
